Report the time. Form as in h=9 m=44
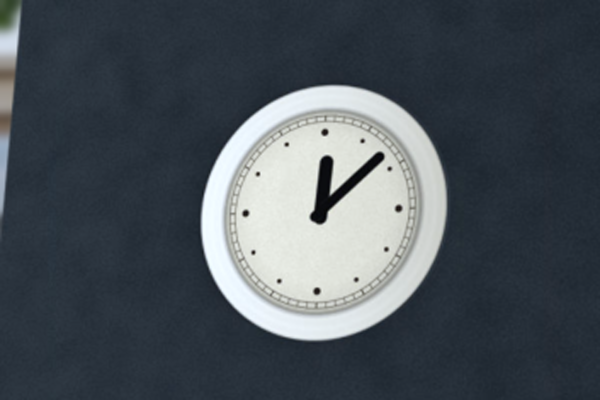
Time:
h=12 m=8
